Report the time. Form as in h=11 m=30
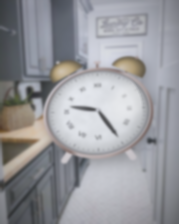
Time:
h=9 m=25
